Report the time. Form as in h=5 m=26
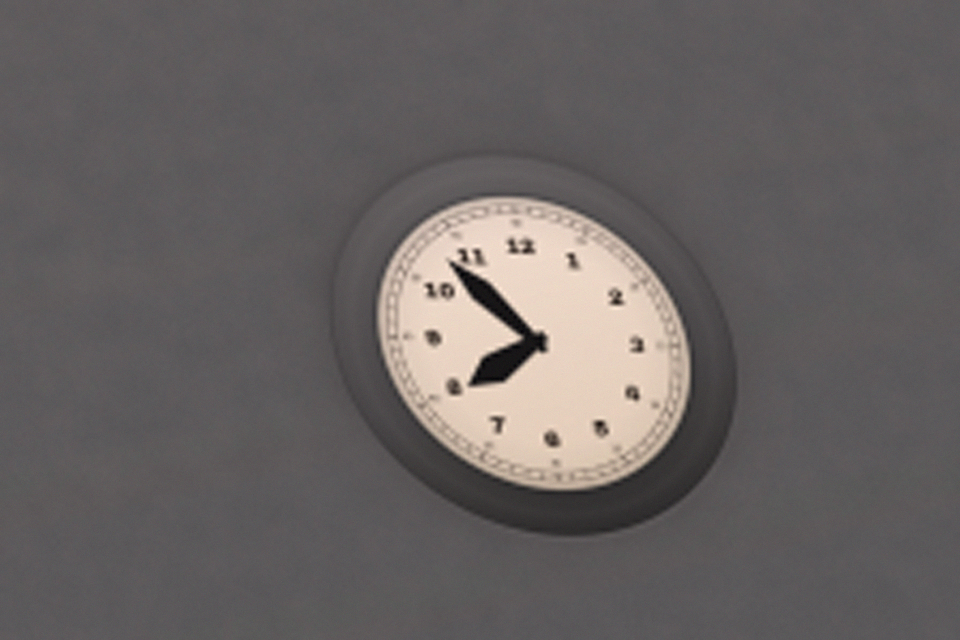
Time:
h=7 m=53
